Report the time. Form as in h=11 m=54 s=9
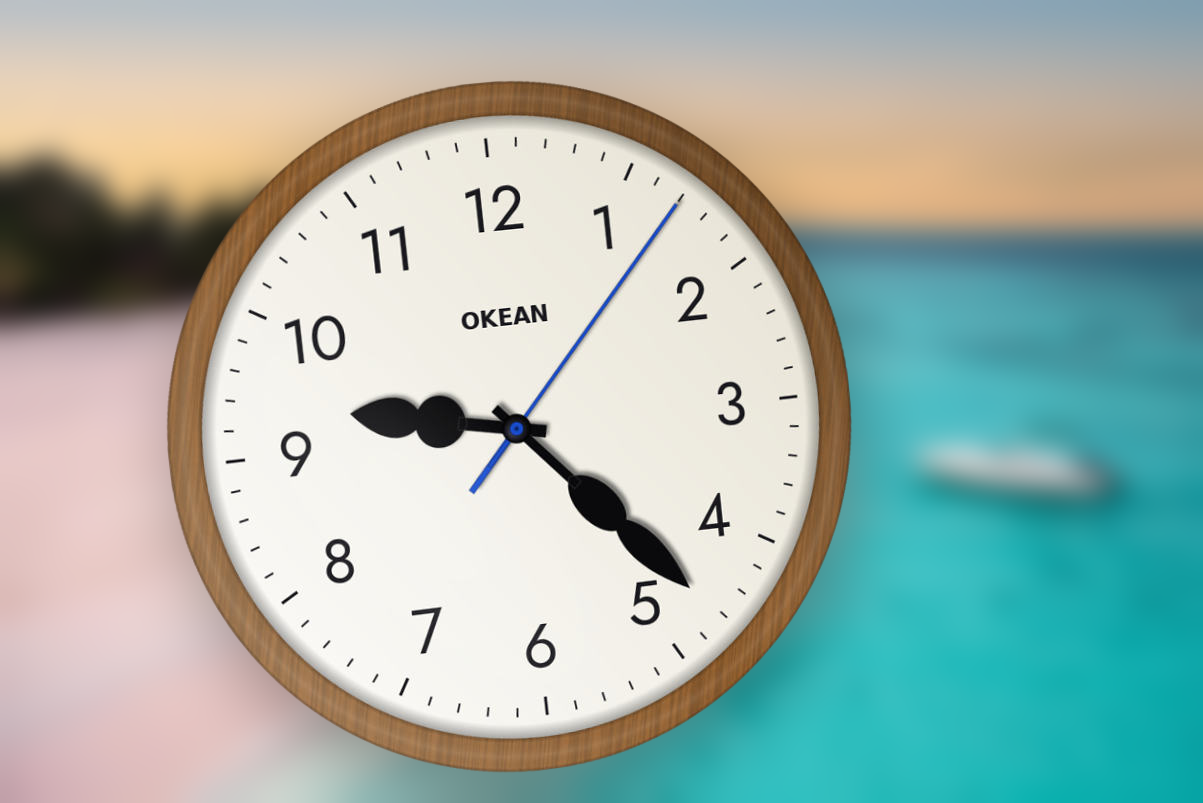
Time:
h=9 m=23 s=7
